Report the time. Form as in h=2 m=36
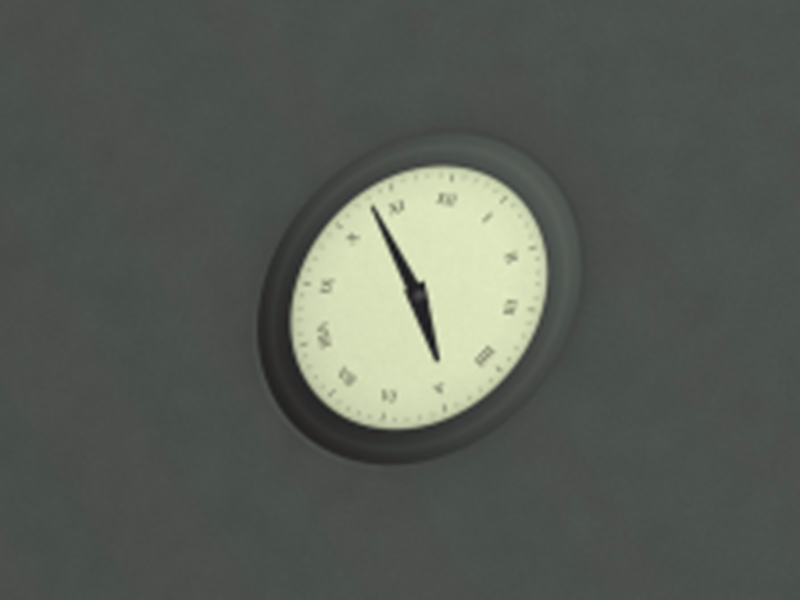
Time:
h=4 m=53
